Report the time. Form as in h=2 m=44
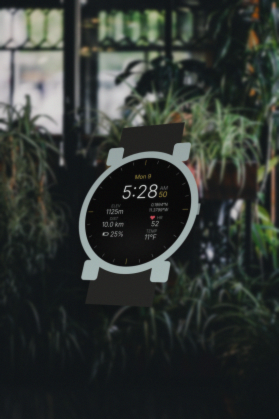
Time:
h=5 m=28
